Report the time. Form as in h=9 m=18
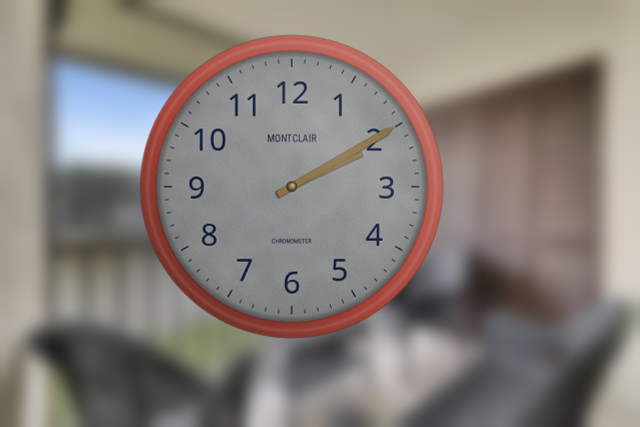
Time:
h=2 m=10
